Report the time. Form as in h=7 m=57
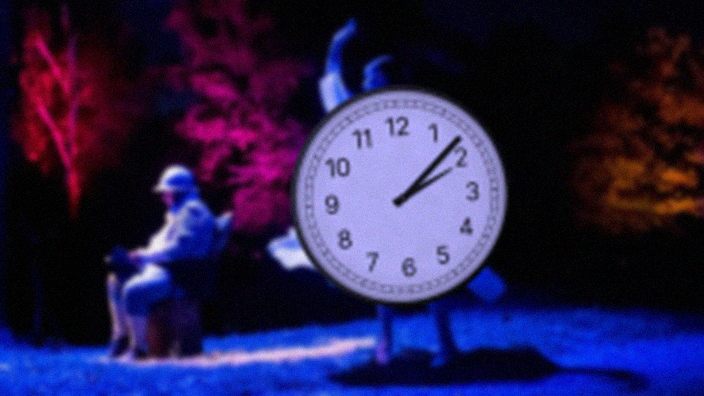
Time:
h=2 m=8
